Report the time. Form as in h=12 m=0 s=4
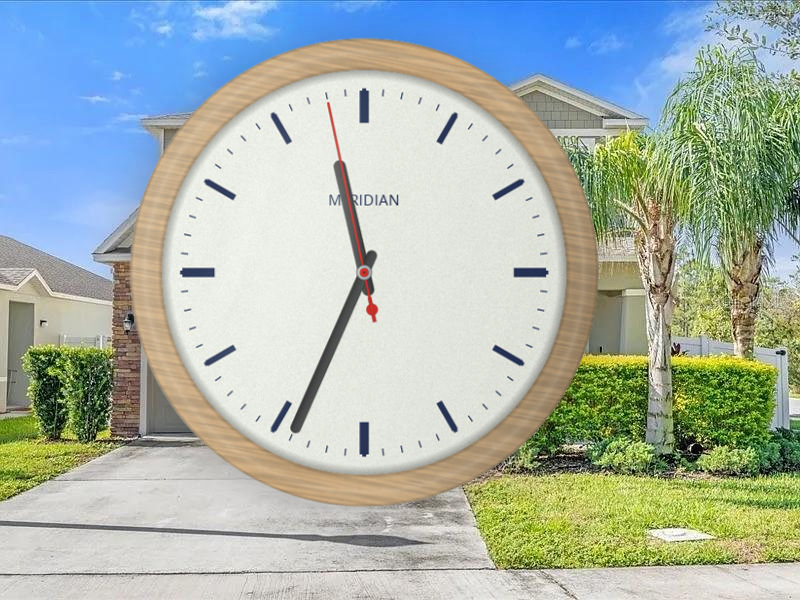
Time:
h=11 m=33 s=58
